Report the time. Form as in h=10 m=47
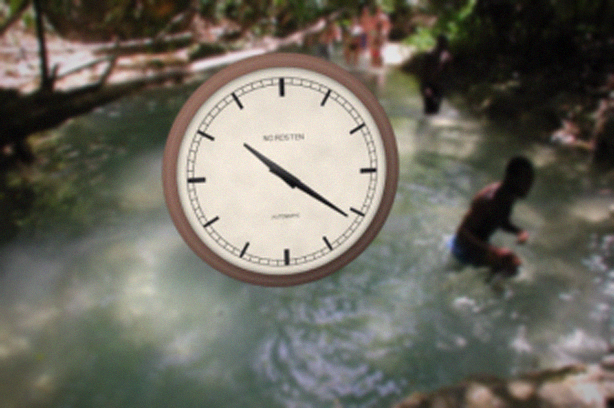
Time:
h=10 m=21
